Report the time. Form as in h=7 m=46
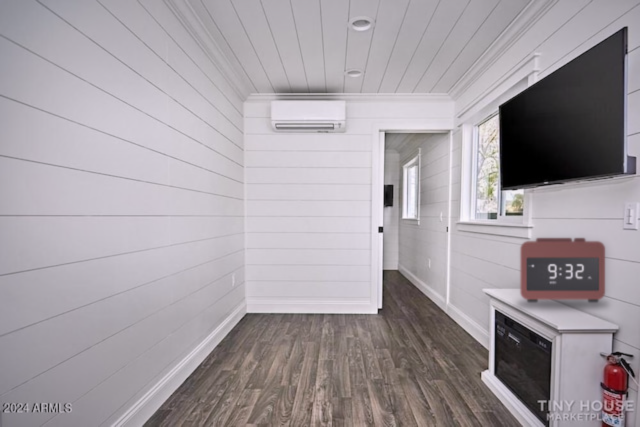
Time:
h=9 m=32
